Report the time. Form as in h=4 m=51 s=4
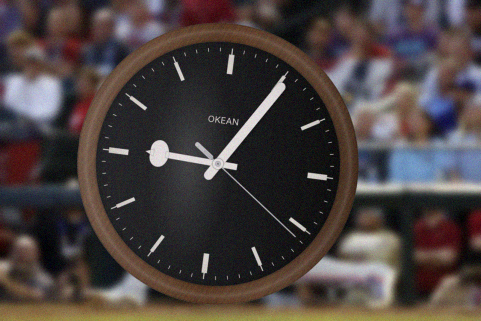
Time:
h=9 m=5 s=21
